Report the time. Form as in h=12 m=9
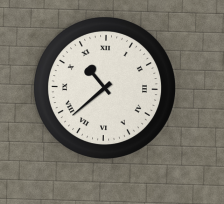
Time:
h=10 m=38
